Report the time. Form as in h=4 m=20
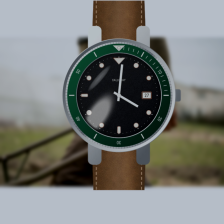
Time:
h=4 m=1
